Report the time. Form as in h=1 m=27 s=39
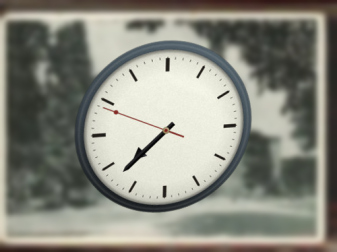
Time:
h=7 m=37 s=49
